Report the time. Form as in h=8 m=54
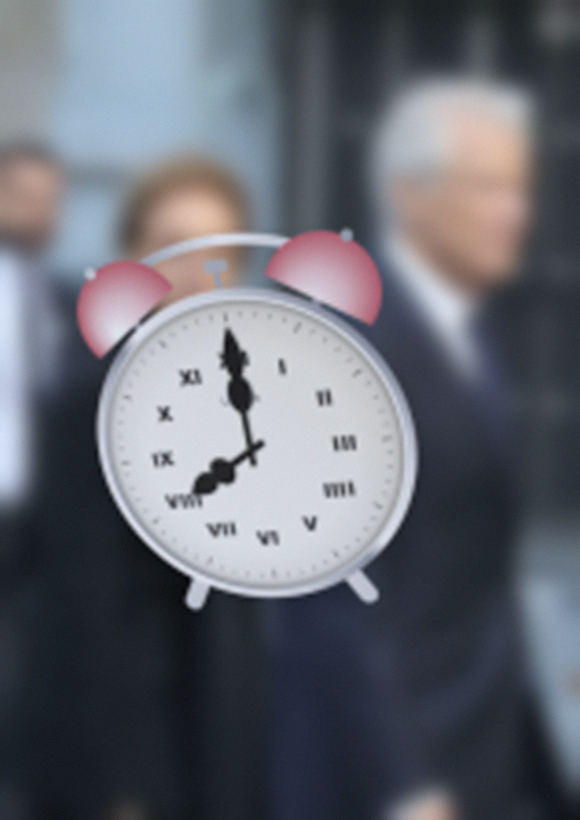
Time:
h=8 m=0
